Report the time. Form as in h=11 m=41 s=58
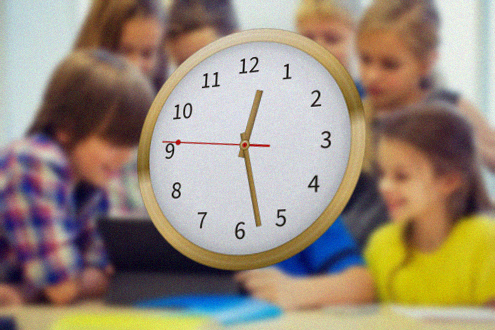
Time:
h=12 m=27 s=46
